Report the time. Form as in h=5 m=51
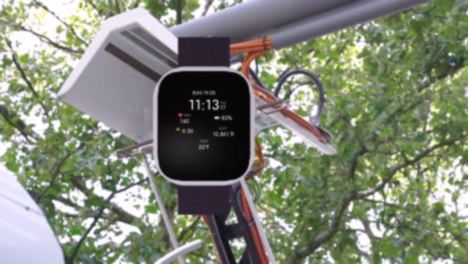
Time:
h=11 m=13
